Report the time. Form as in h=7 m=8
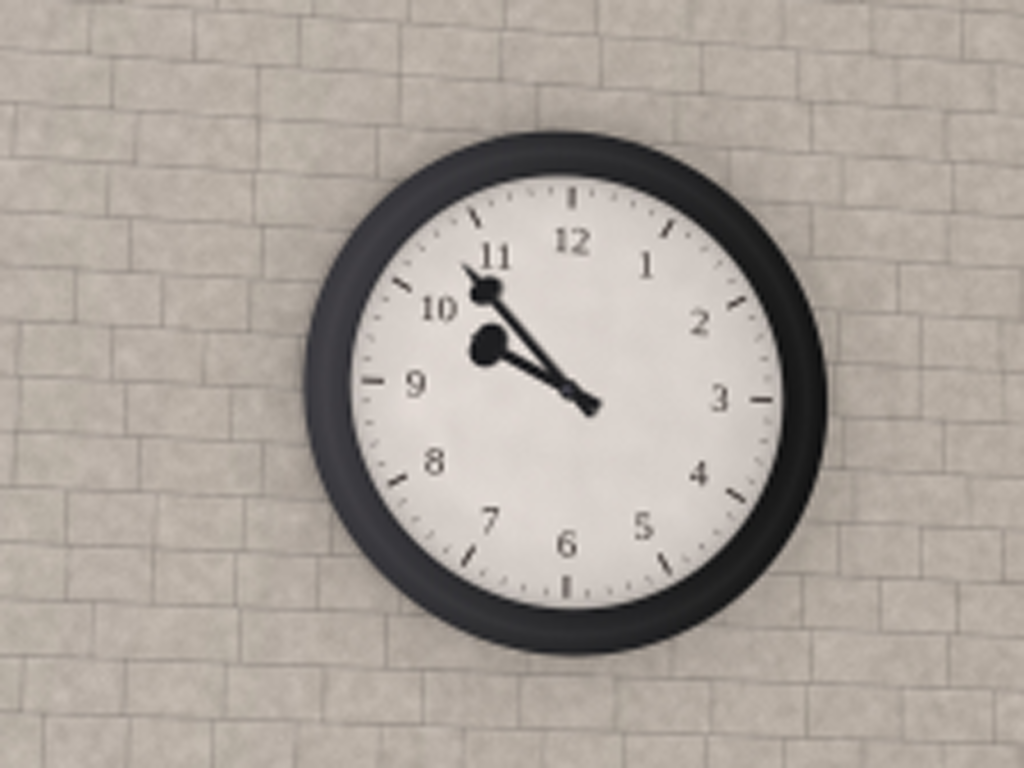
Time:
h=9 m=53
